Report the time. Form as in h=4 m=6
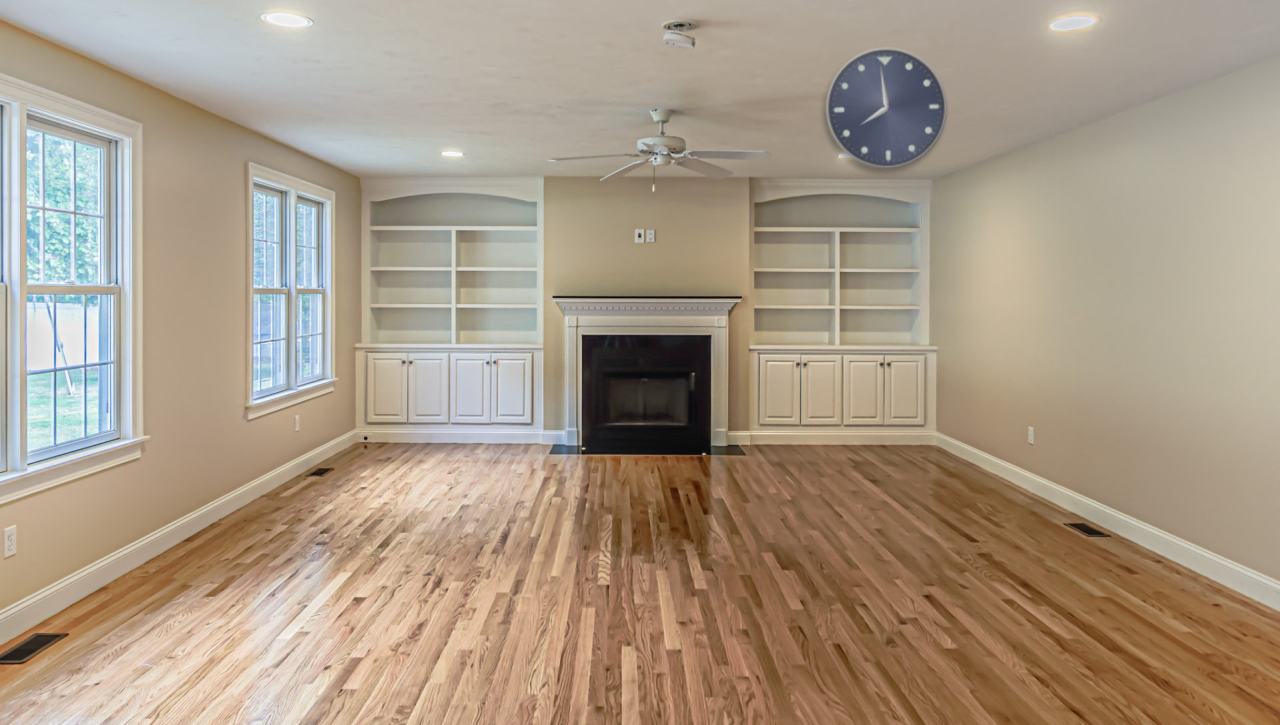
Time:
h=7 m=59
